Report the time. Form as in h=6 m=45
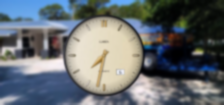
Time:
h=7 m=32
